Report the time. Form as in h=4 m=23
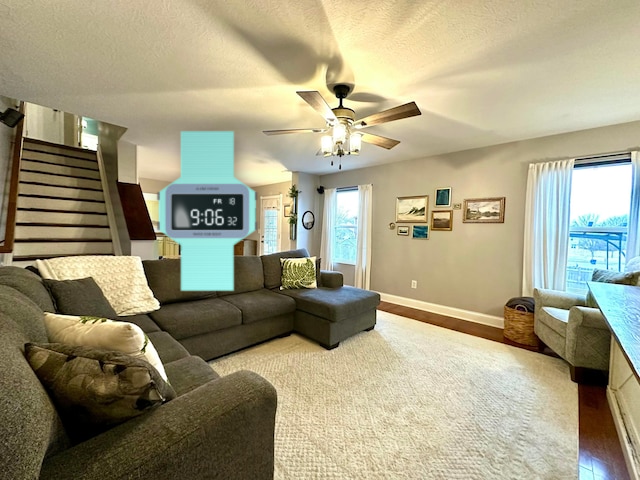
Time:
h=9 m=6
